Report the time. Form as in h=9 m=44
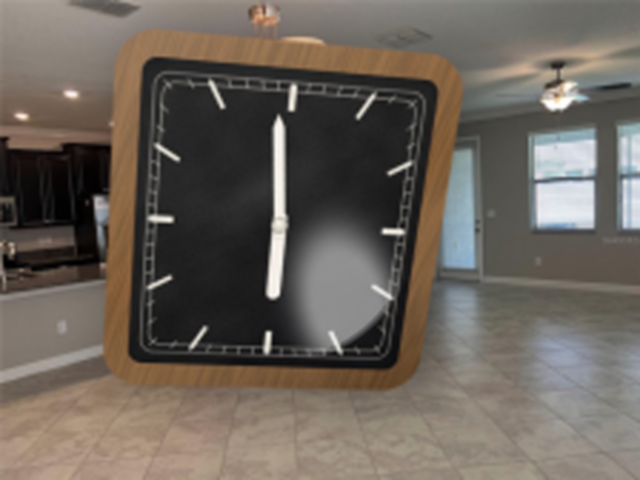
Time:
h=5 m=59
